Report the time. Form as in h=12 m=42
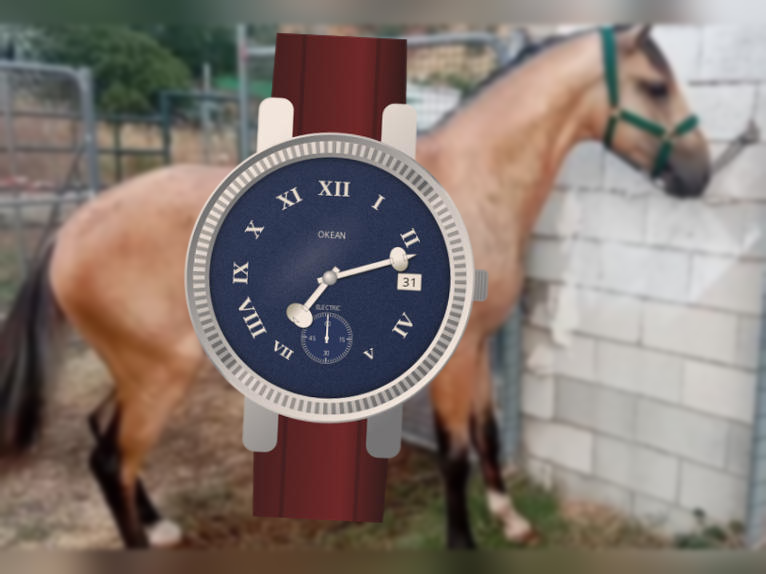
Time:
h=7 m=12
